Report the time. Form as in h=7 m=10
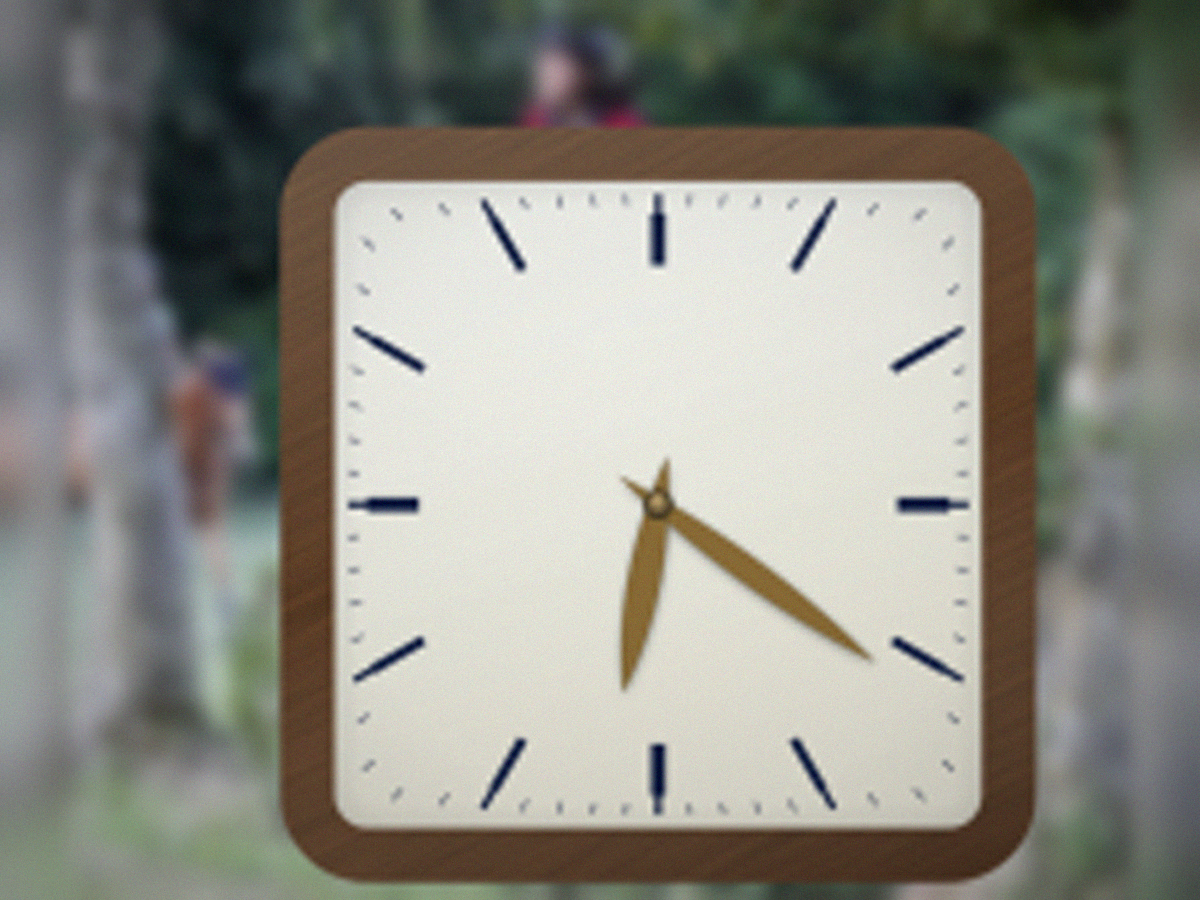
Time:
h=6 m=21
